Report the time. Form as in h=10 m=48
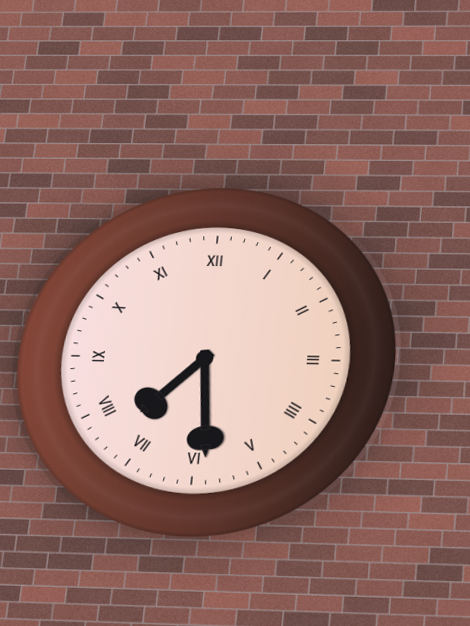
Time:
h=7 m=29
